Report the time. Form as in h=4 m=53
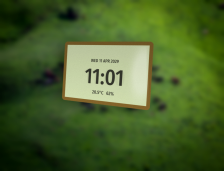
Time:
h=11 m=1
